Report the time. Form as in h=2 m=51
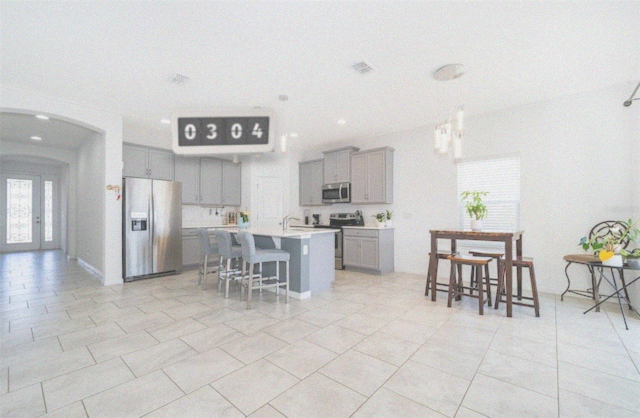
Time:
h=3 m=4
